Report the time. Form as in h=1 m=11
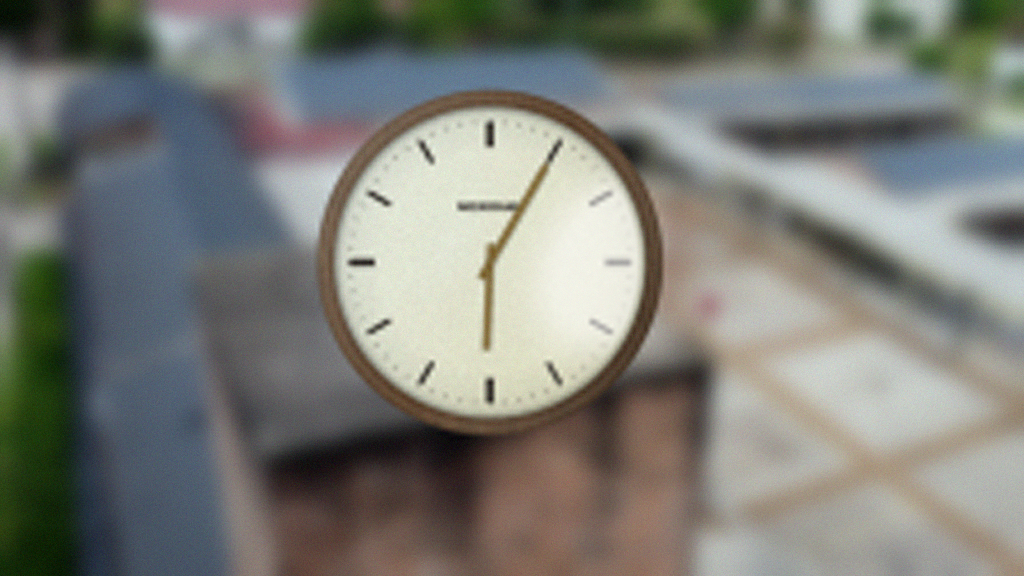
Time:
h=6 m=5
